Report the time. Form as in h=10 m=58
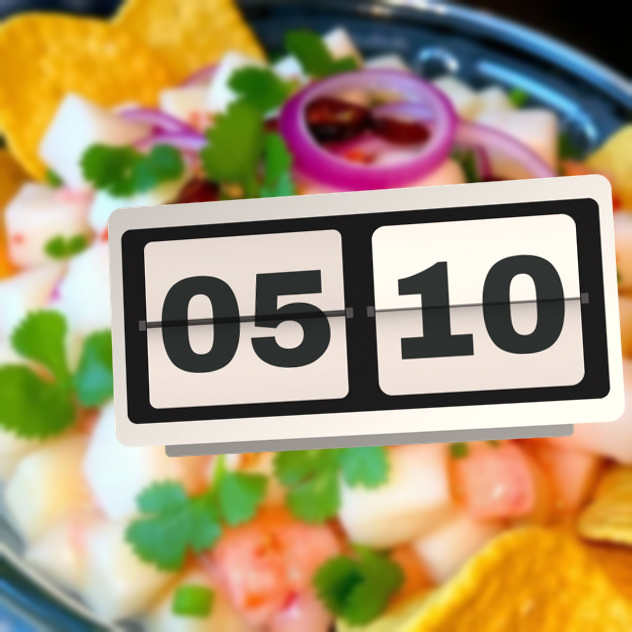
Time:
h=5 m=10
